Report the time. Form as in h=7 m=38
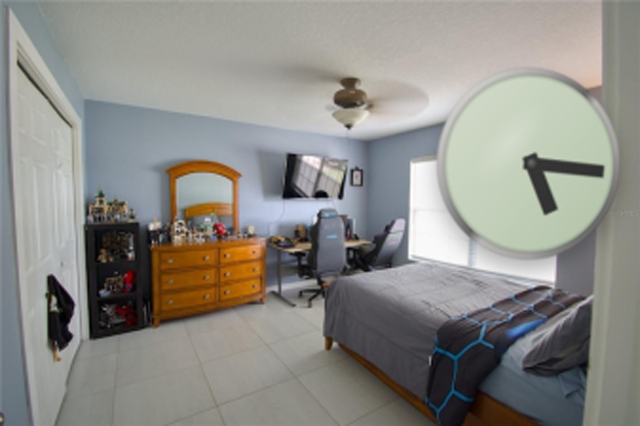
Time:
h=5 m=16
